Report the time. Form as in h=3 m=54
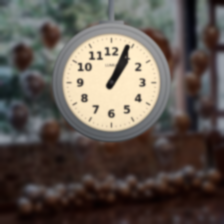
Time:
h=1 m=4
